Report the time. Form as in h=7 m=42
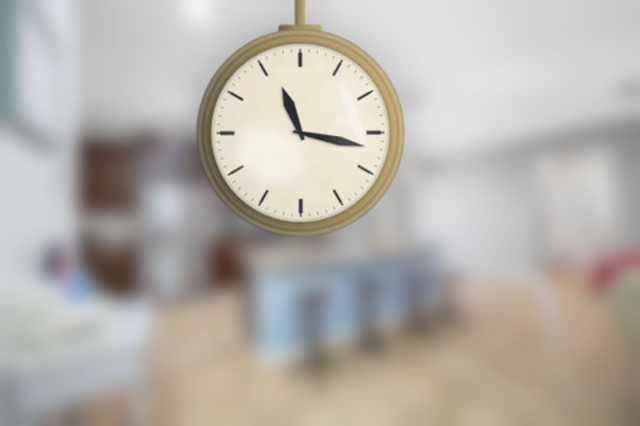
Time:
h=11 m=17
